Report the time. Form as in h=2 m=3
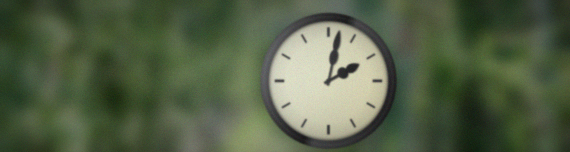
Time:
h=2 m=2
